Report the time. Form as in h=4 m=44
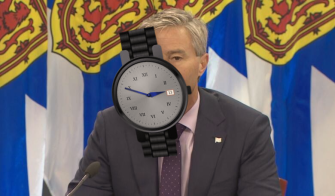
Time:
h=2 m=49
